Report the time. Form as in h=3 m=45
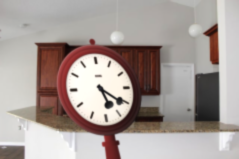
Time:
h=5 m=21
